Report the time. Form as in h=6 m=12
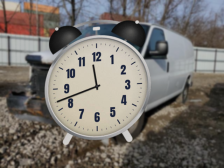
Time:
h=11 m=42
